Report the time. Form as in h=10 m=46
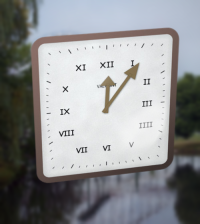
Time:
h=12 m=6
